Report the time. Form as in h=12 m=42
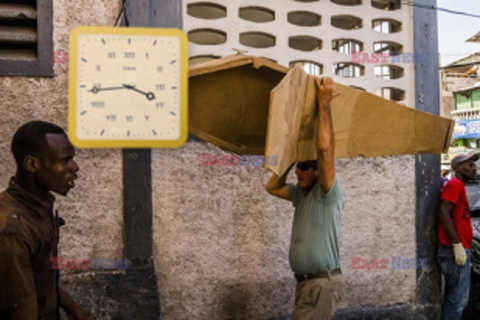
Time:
h=3 m=44
